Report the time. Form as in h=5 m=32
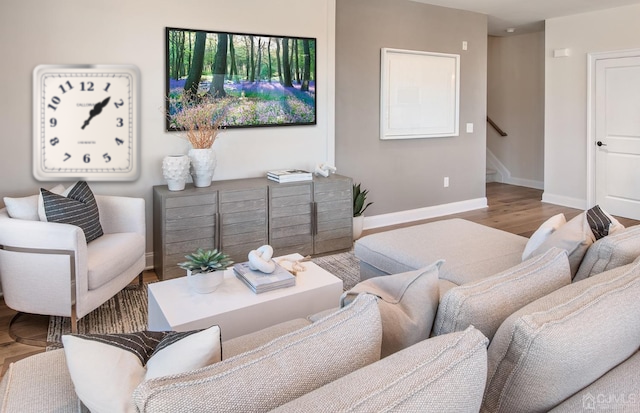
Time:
h=1 m=7
